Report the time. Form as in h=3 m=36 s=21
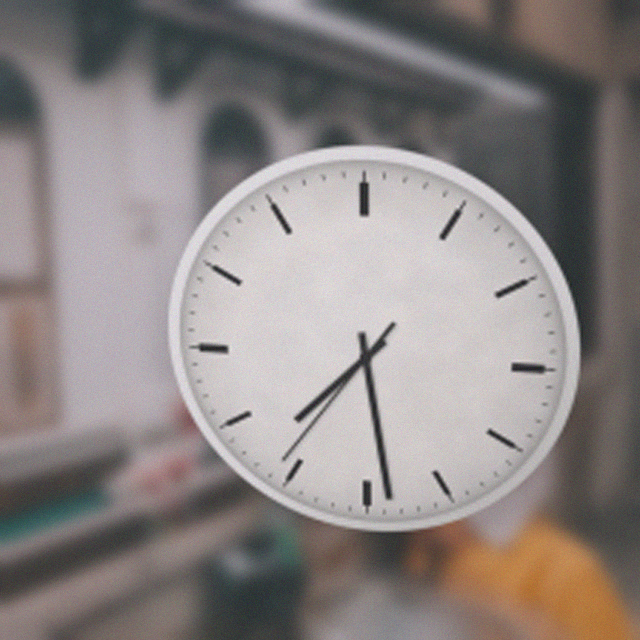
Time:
h=7 m=28 s=36
